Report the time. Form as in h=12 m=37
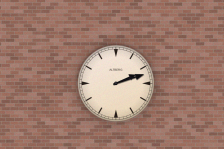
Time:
h=2 m=12
